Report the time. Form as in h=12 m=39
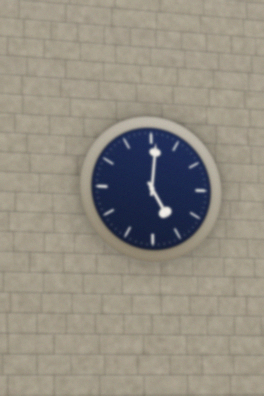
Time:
h=5 m=1
